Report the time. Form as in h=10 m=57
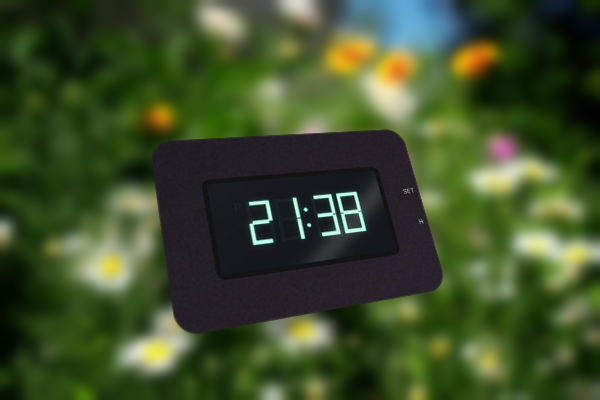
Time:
h=21 m=38
